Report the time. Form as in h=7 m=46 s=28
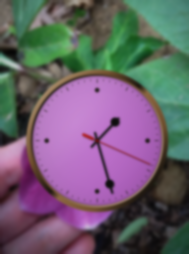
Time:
h=1 m=27 s=19
